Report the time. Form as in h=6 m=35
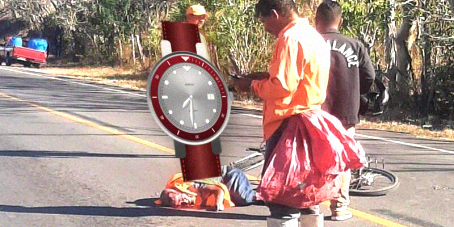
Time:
h=7 m=31
